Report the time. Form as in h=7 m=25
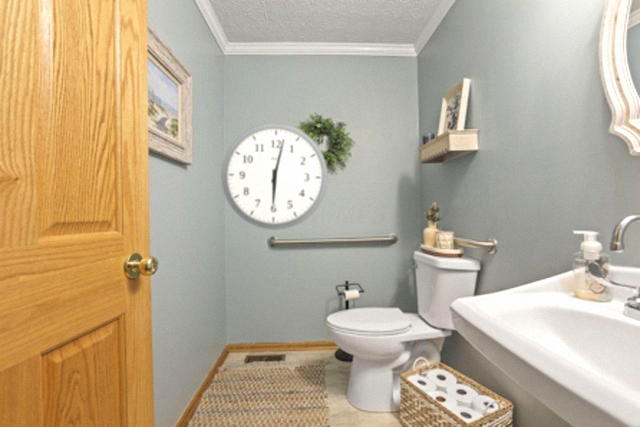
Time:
h=6 m=2
